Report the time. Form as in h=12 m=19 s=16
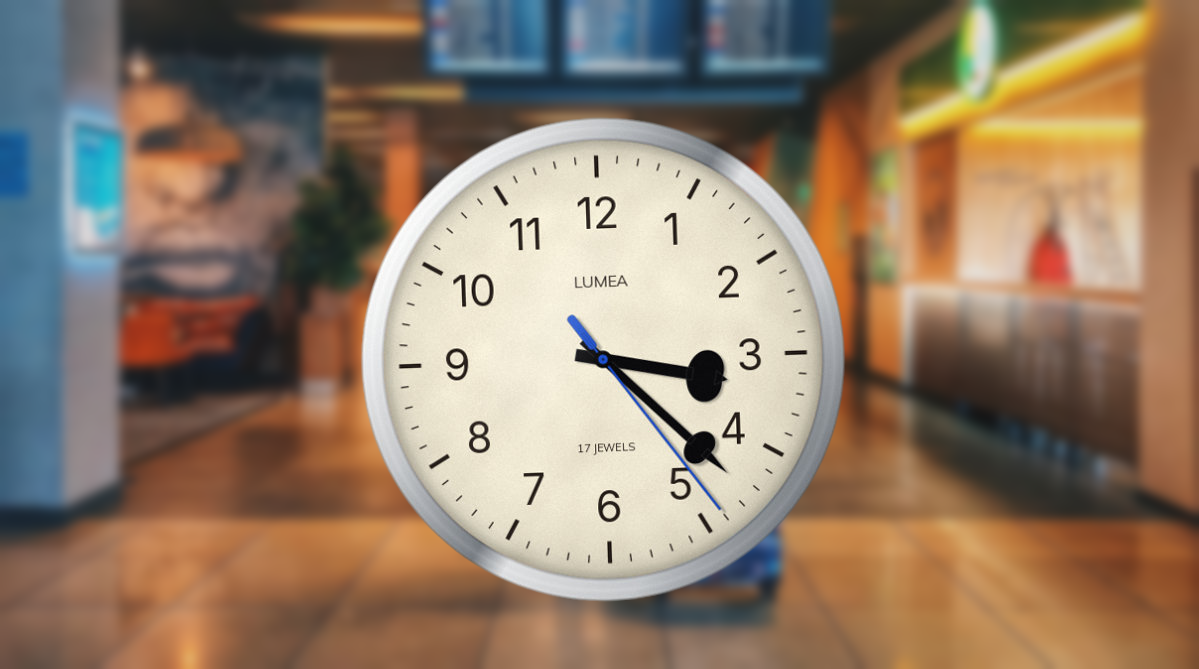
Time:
h=3 m=22 s=24
